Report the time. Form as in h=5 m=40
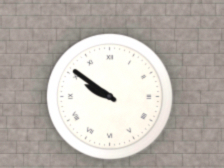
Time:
h=9 m=51
